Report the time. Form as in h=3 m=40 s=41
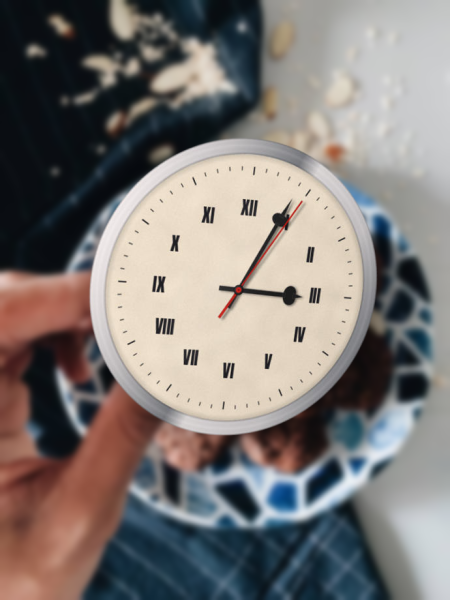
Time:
h=3 m=4 s=5
